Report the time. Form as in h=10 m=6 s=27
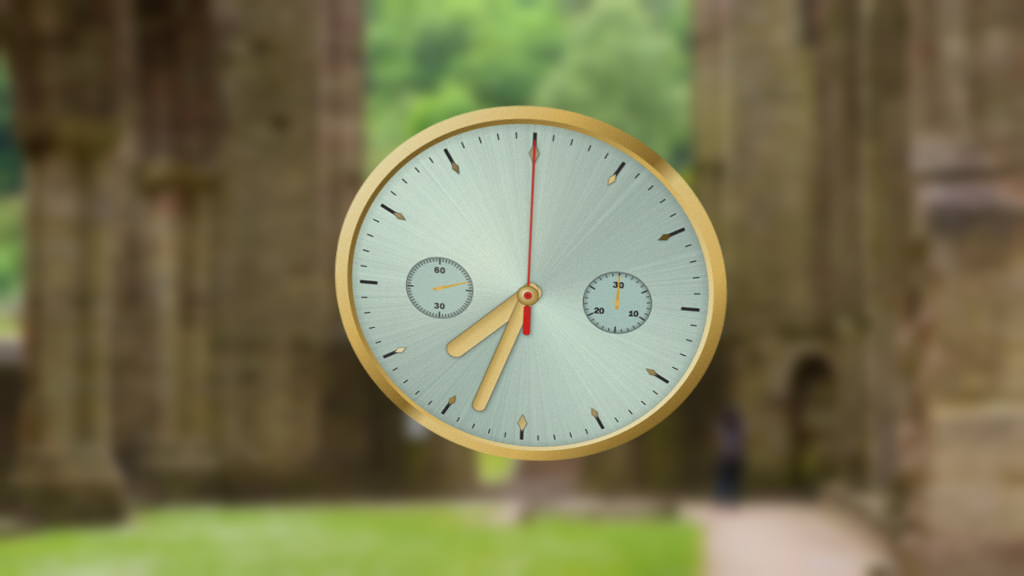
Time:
h=7 m=33 s=12
